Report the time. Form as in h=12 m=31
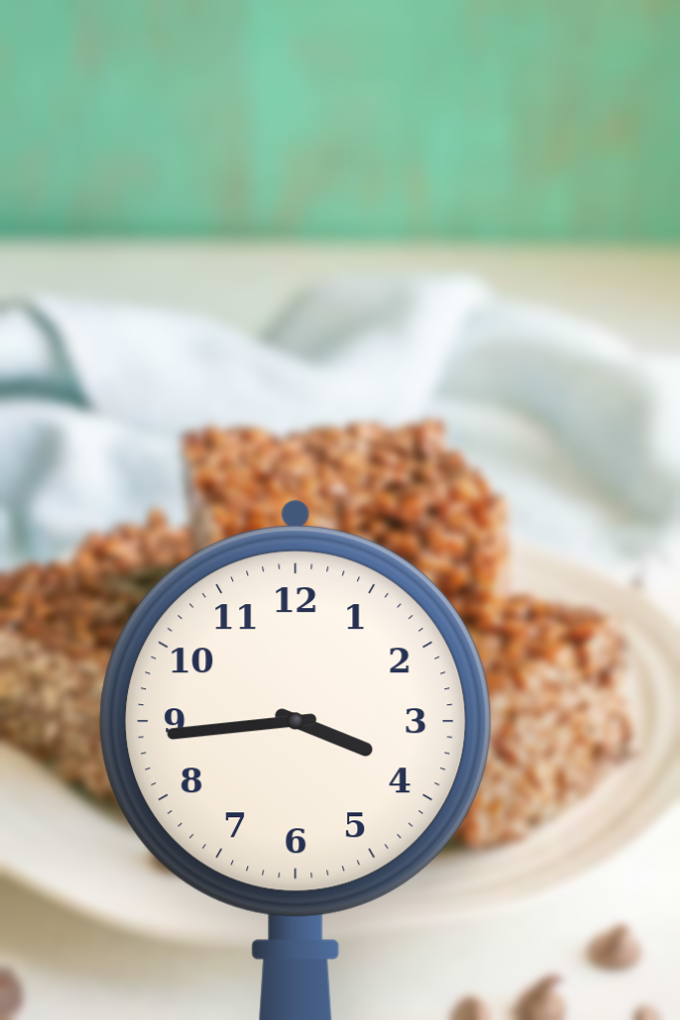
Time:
h=3 m=44
